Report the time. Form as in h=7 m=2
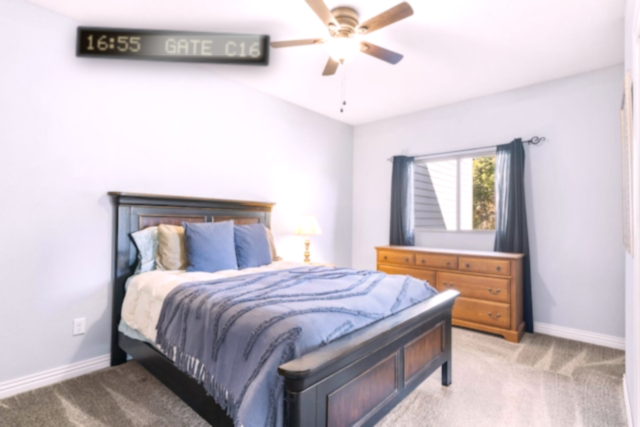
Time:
h=16 m=55
